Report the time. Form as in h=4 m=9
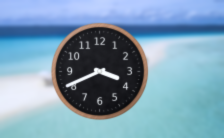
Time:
h=3 m=41
